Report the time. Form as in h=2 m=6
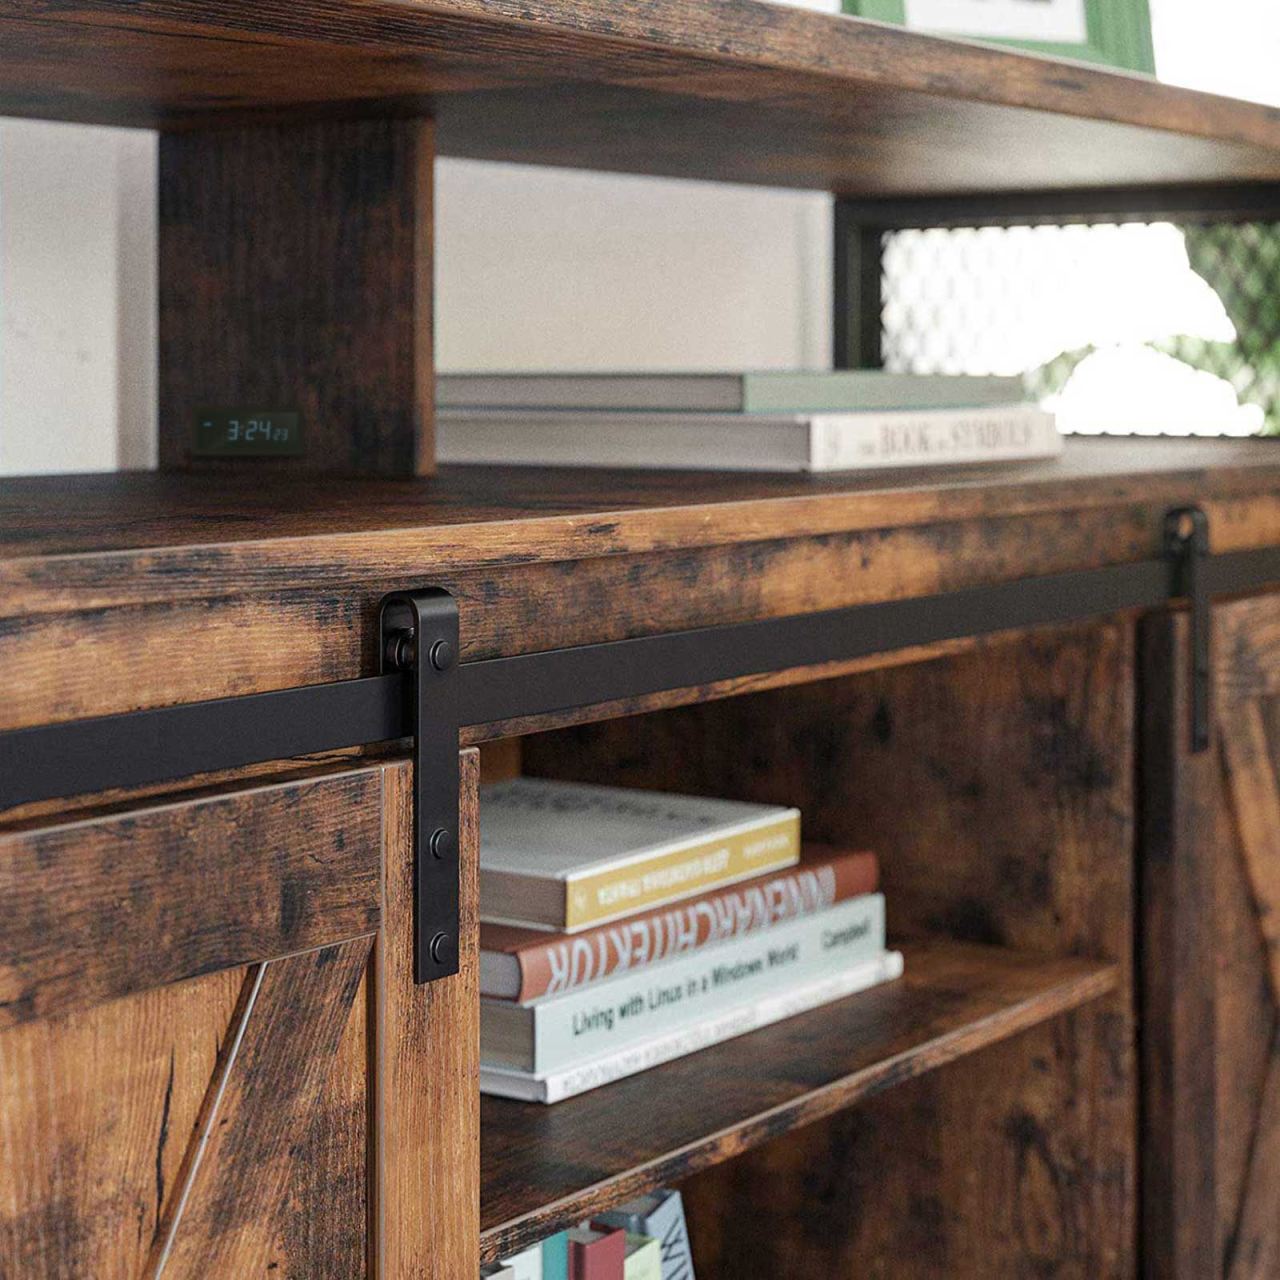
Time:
h=3 m=24
